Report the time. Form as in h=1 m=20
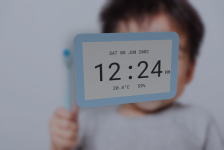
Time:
h=12 m=24
